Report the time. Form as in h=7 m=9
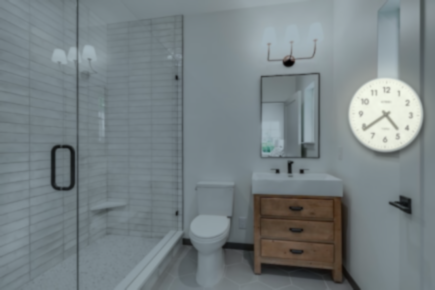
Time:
h=4 m=39
